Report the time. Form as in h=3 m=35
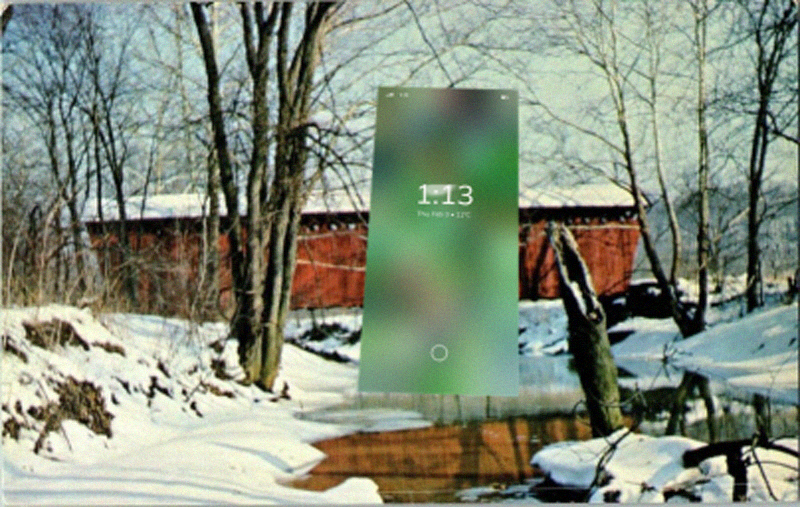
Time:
h=1 m=13
